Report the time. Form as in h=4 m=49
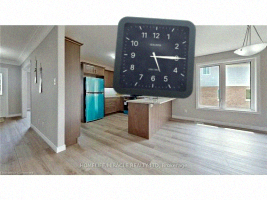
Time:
h=5 m=15
